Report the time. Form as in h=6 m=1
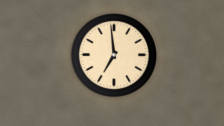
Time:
h=6 m=59
